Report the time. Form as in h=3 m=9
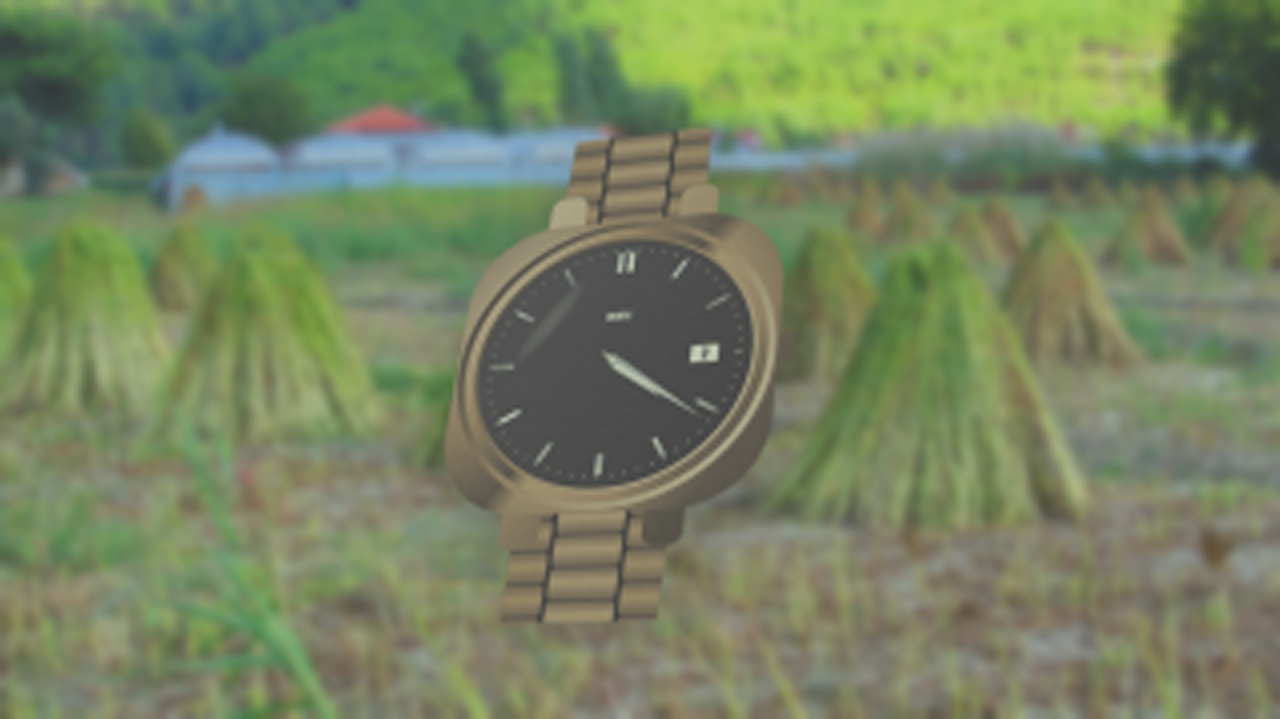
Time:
h=4 m=21
